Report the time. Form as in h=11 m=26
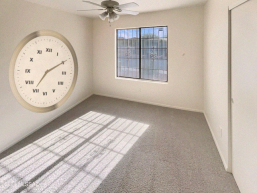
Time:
h=7 m=10
